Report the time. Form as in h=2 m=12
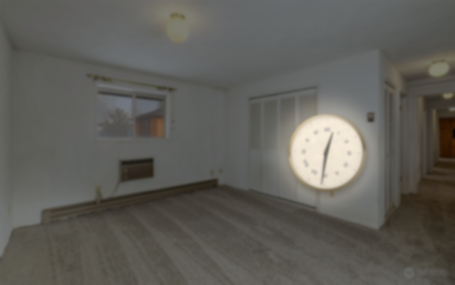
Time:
h=12 m=31
